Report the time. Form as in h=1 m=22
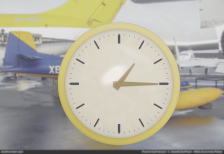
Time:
h=1 m=15
